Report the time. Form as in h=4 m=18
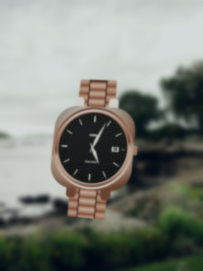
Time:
h=5 m=4
